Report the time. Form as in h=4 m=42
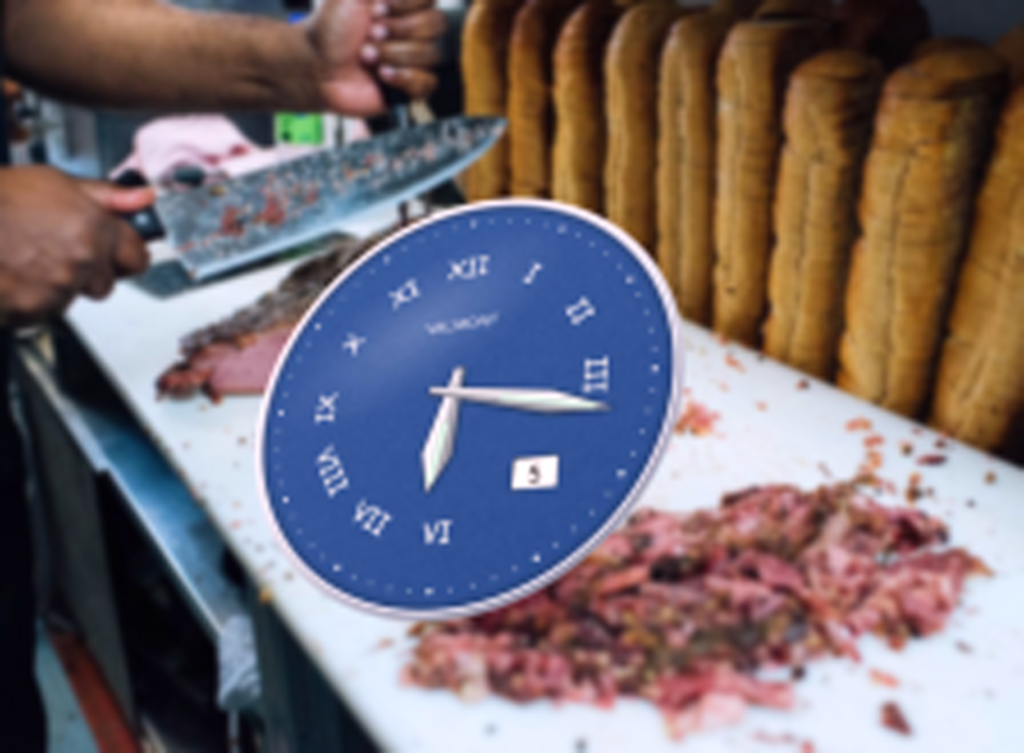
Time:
h=6 m=17
